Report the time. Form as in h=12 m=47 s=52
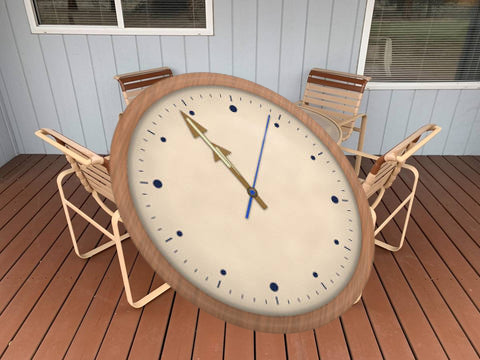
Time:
h=10 m=54 s=4
